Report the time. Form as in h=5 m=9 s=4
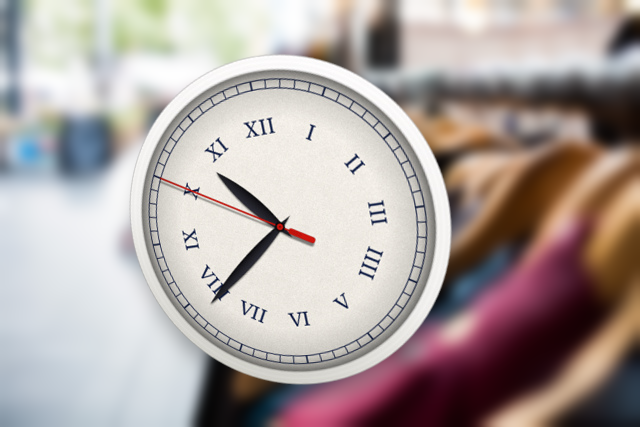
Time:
h=10 m=38 s=50
